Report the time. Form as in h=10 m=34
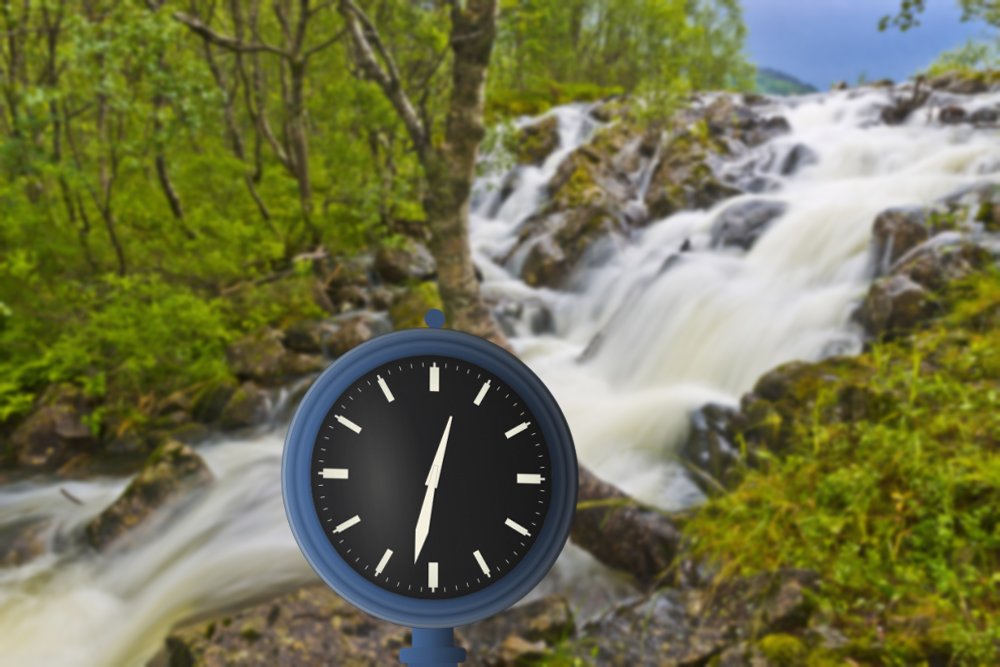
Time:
h=12 m=32
